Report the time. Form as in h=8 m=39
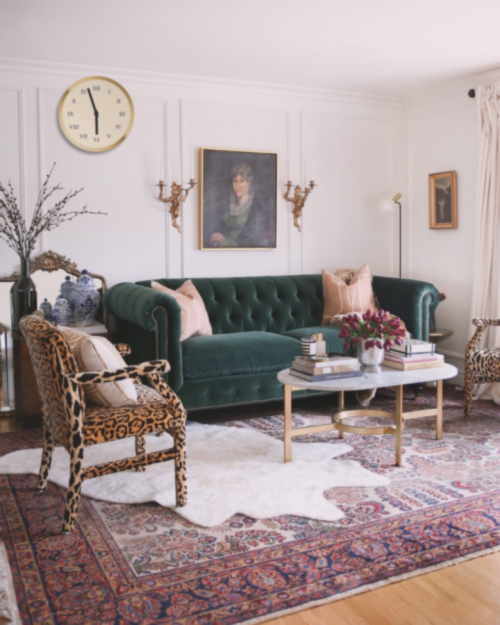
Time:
h=5 m=57
